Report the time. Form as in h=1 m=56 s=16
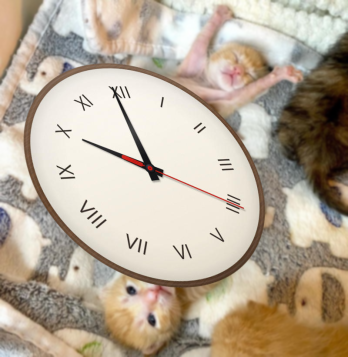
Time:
h=9 m=59 s=20
